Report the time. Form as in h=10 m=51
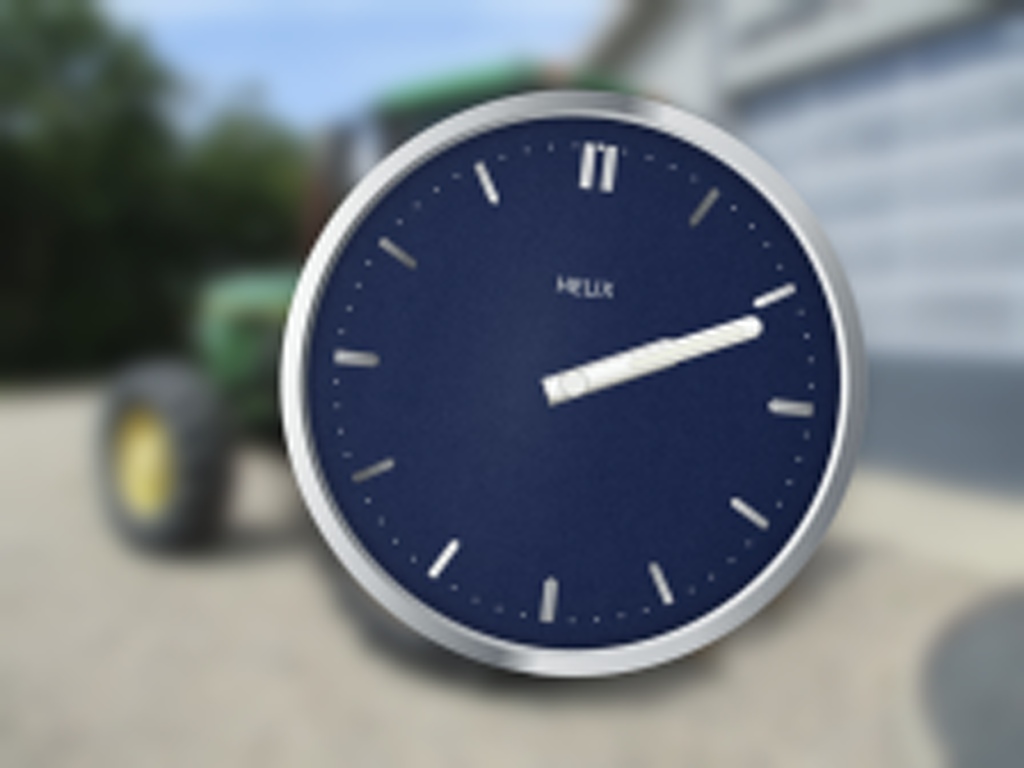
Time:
h=2 m=11
